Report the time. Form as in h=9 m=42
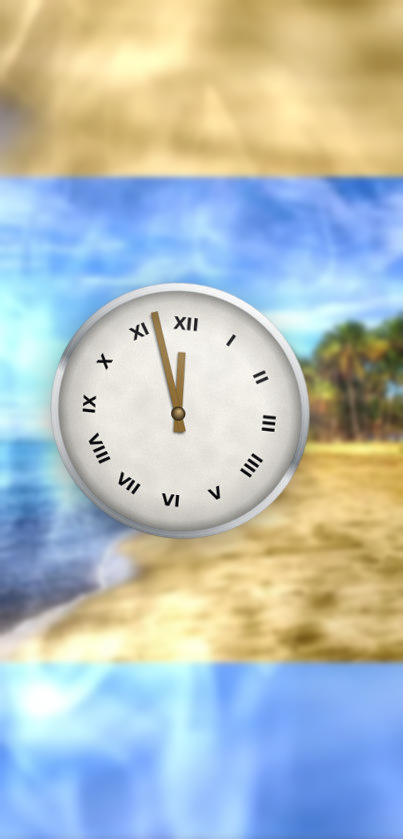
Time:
h=11 m=57
